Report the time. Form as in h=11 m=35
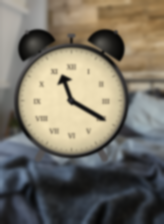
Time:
h=11 m=20
